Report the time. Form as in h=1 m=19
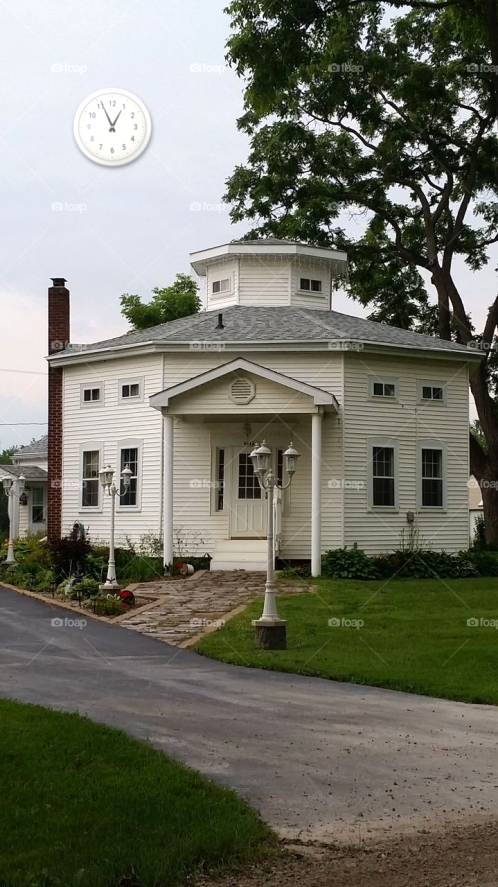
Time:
h=12 m=56
